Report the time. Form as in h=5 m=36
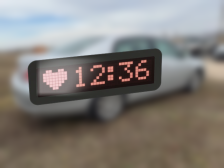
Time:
h=12 m=36
